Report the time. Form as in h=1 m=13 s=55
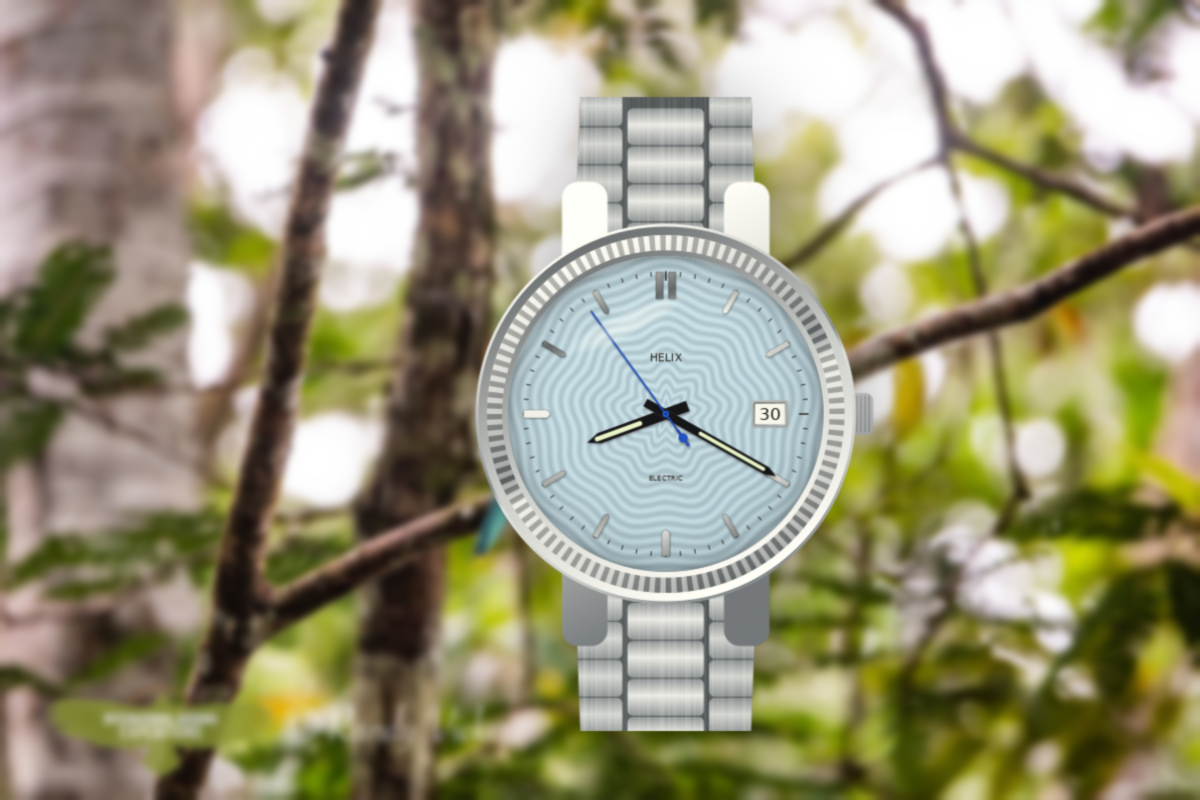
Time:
h=8 m=19 s=54
